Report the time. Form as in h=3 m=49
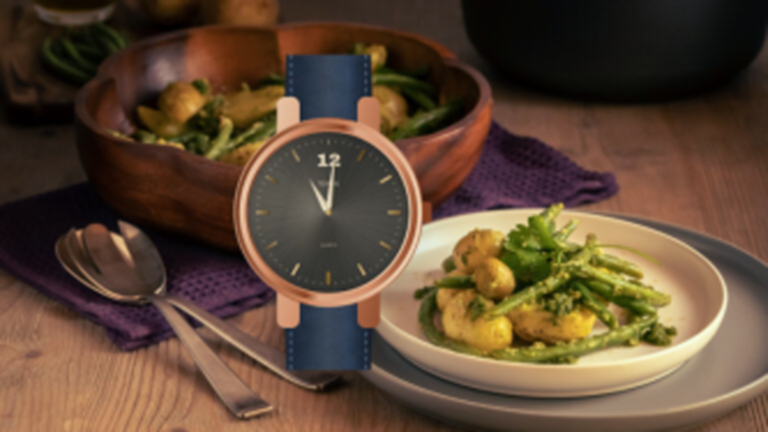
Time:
h=11 m=1
